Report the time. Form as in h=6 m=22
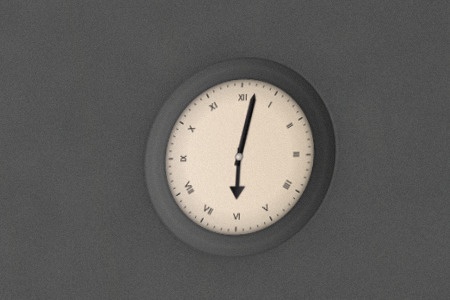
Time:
h=6 m=2
